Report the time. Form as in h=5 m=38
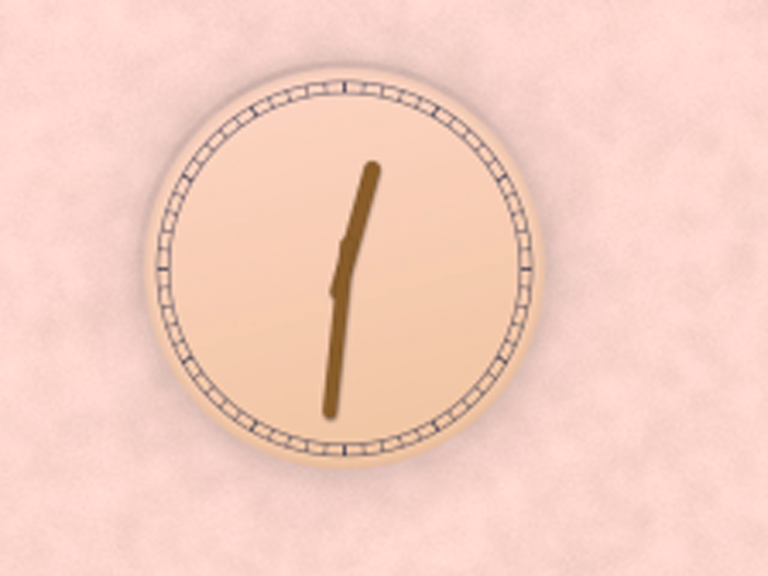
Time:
h=12 m=31
